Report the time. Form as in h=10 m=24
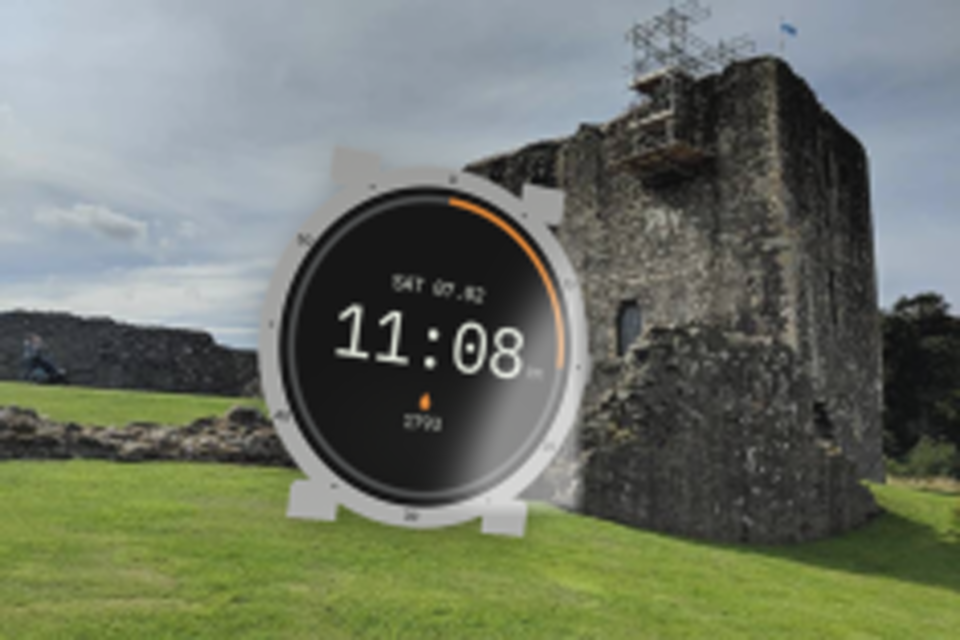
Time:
h=11 m=8
